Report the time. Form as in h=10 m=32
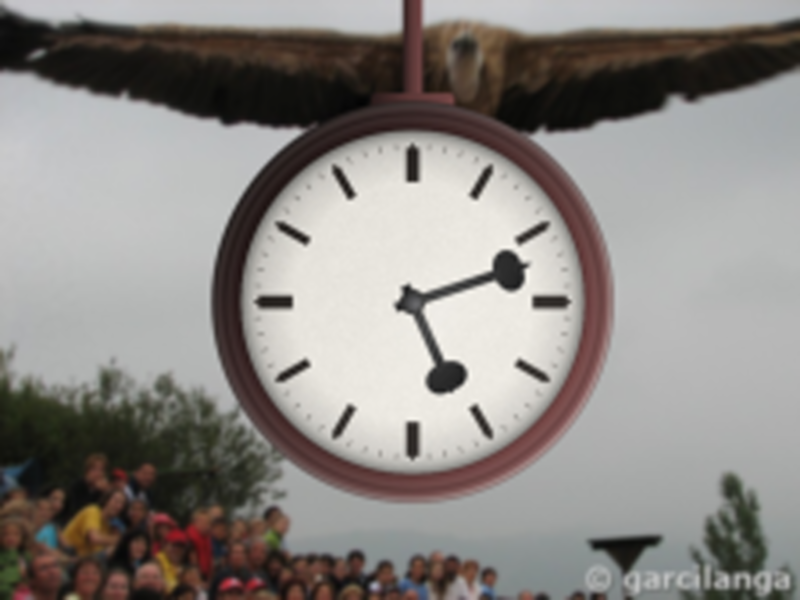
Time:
h=5 m=12
